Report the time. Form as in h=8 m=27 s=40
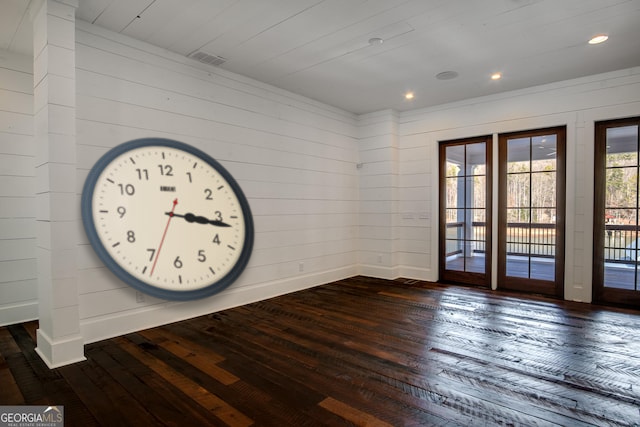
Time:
h=3 m=16 s=34
